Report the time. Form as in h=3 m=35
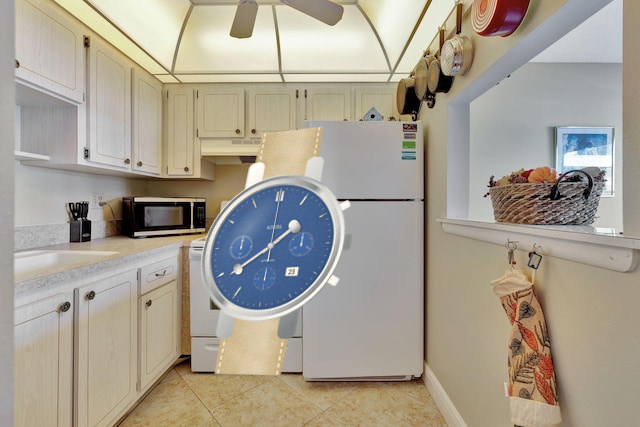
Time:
h=1 m=39
